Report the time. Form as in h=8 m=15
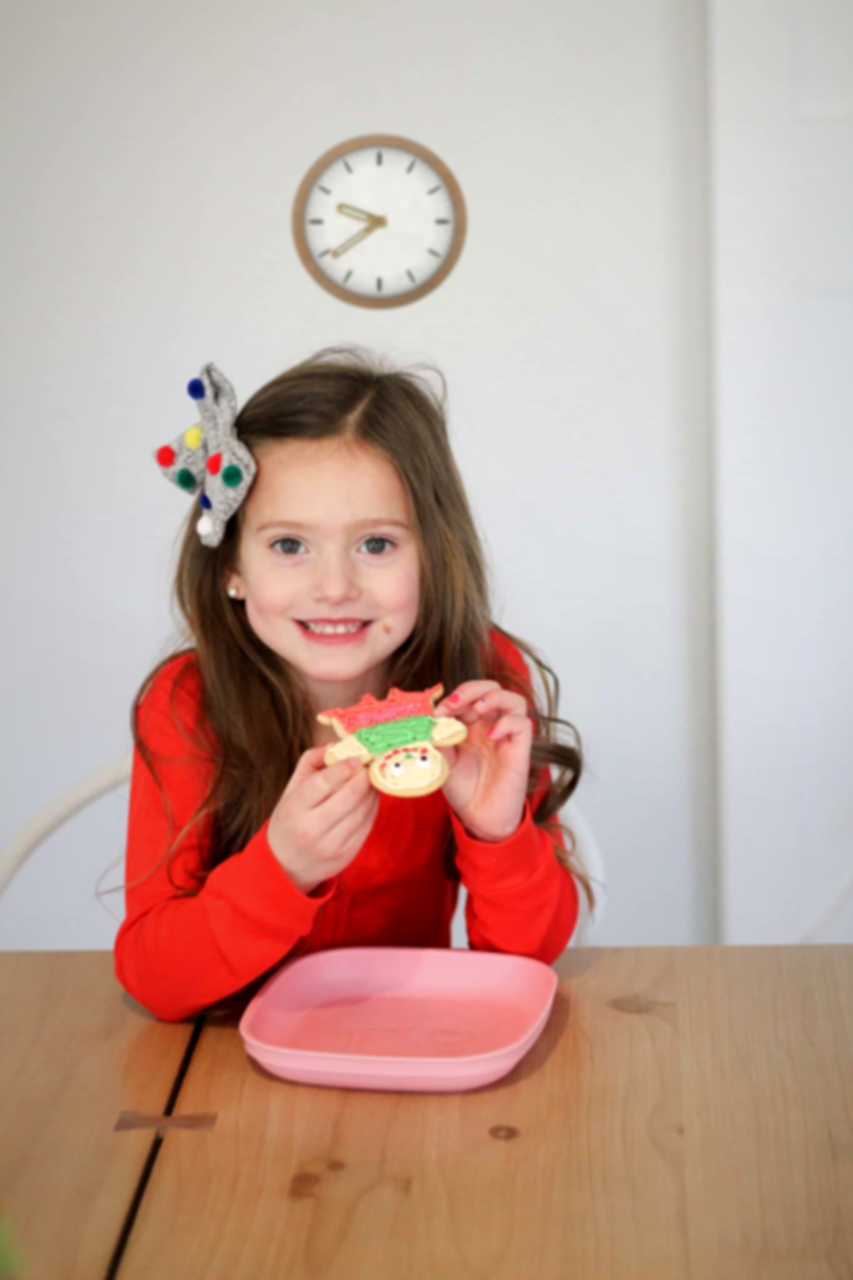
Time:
h=9 m=39
